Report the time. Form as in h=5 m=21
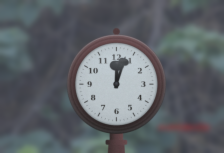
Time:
h=12 m=3
